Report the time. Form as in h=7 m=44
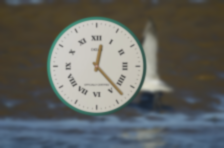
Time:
h=12 m=23
